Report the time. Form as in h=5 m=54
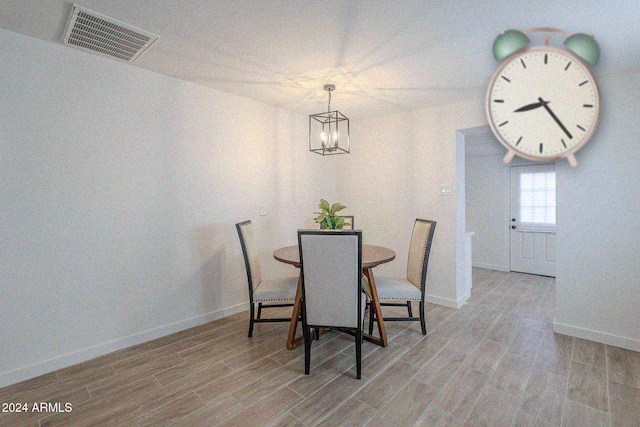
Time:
h=8 m=23
